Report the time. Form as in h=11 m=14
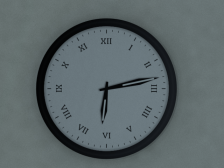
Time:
h=6 m=13
